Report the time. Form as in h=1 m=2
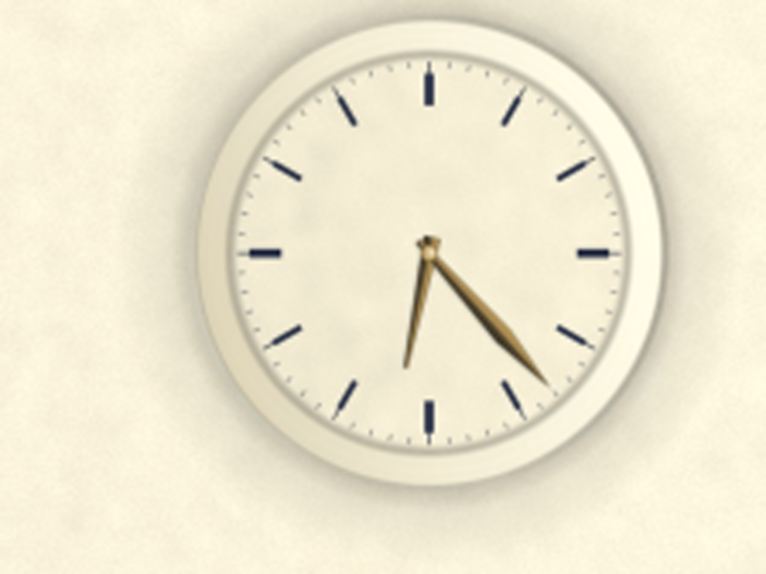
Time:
h=6 m=23
